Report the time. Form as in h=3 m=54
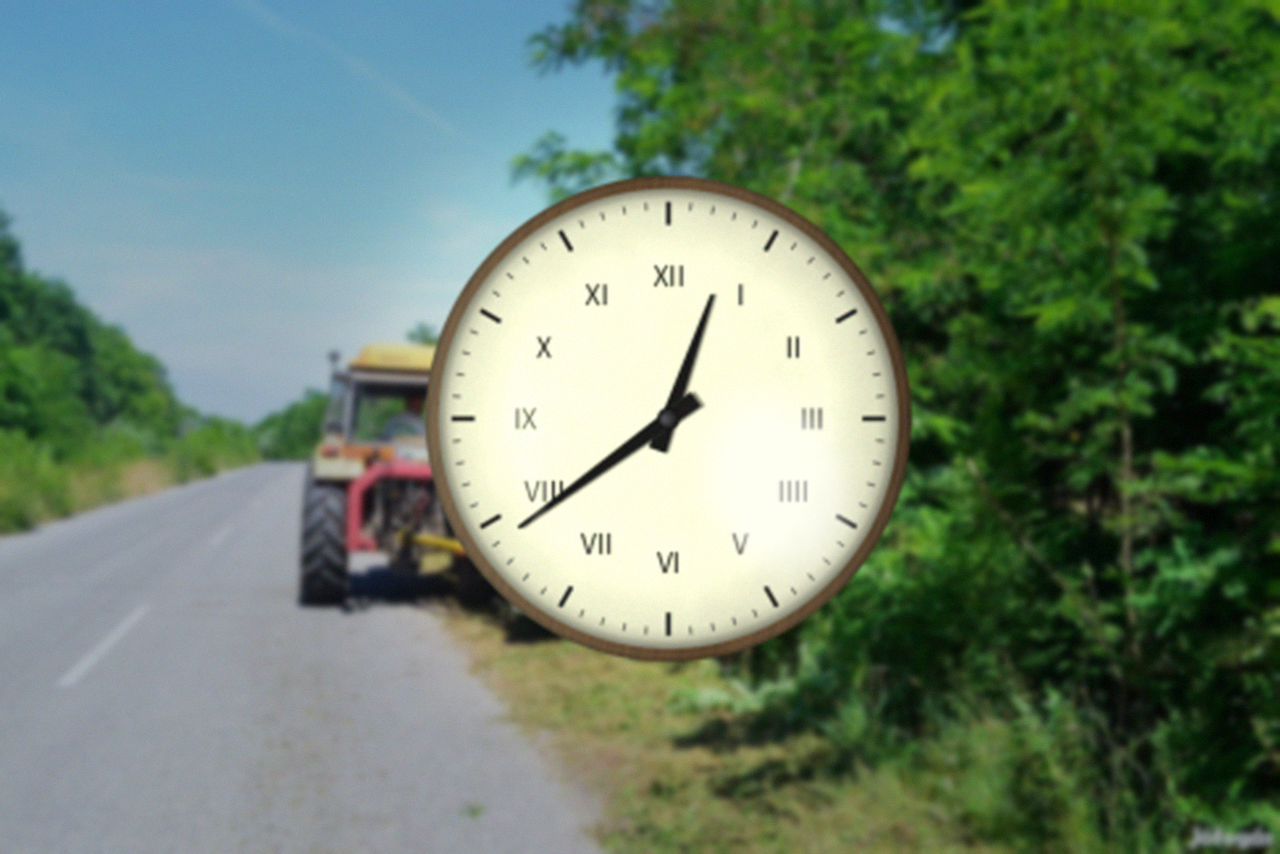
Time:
h=12 m=39
